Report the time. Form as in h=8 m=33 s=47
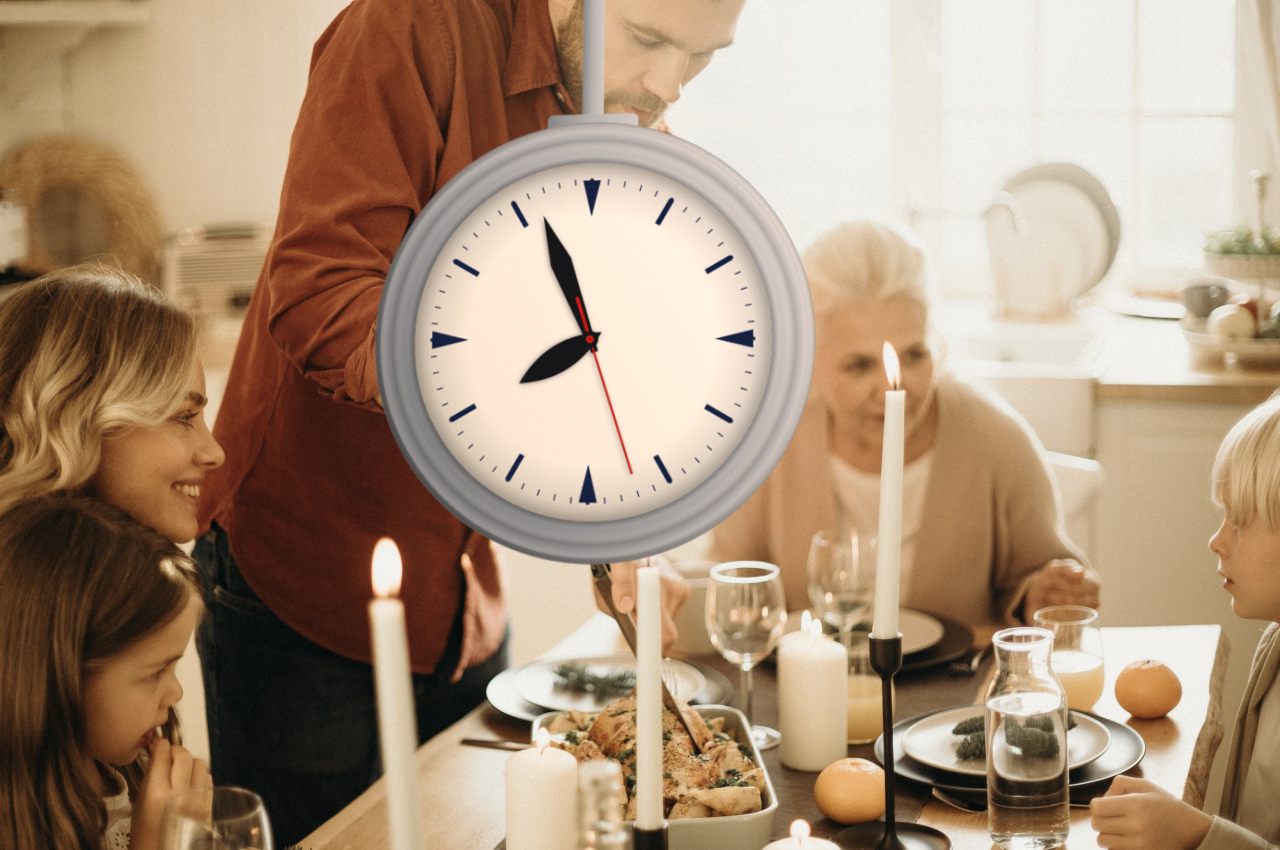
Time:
h=7 m=56 s=27
